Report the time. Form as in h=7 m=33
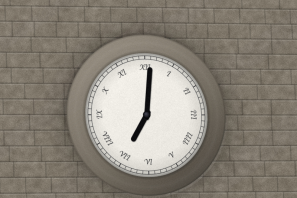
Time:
h=7 m=1
